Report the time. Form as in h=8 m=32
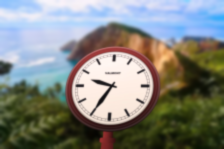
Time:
h=9 m=35
